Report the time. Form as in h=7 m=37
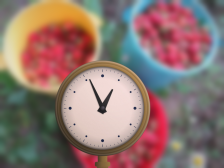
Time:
h=12 m=56
